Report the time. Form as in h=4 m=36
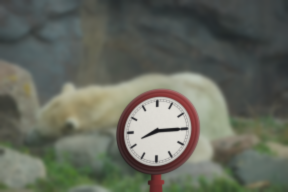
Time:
h=8 m=15
